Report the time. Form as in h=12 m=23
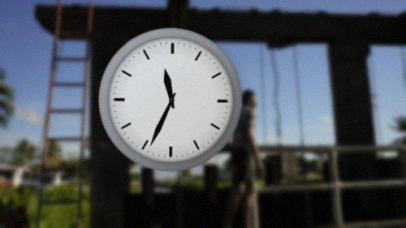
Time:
h=11 m=34
